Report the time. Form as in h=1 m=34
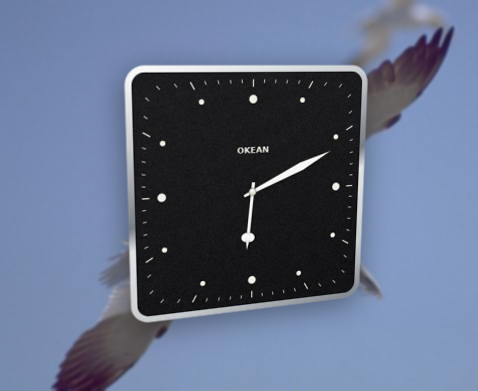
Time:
h=6 m=11
